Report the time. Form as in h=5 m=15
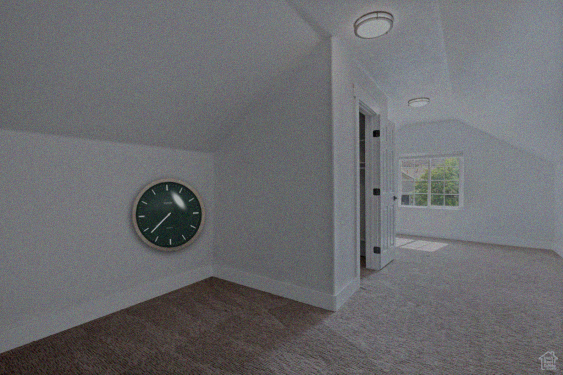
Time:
h=7 m=38
